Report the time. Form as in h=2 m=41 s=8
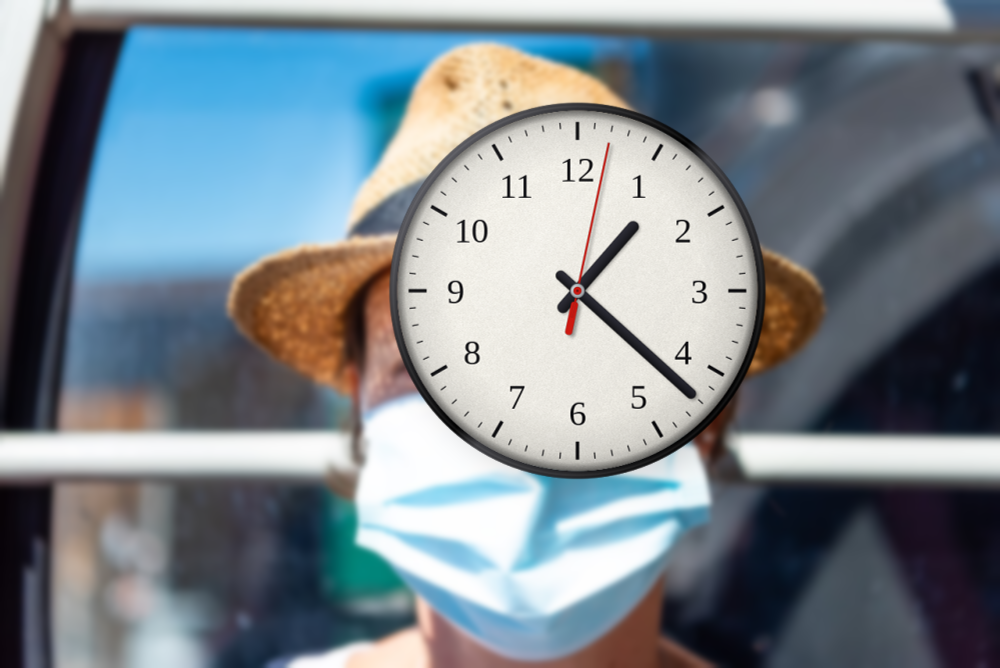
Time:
h=1 m=22 s=2
